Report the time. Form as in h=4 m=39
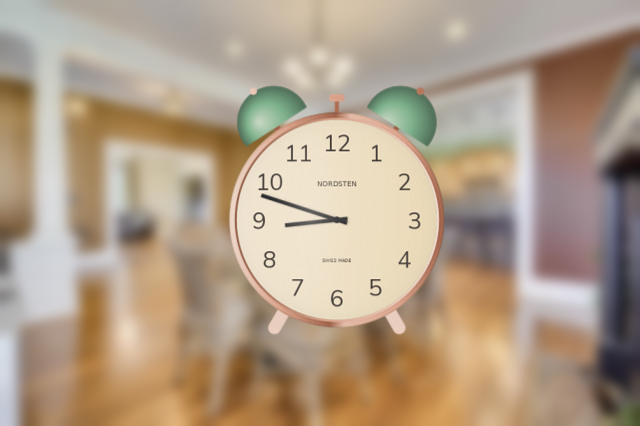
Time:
h=8 m=48
